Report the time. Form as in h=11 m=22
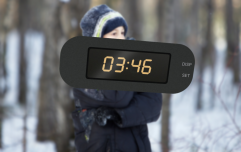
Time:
h=3 m=46
